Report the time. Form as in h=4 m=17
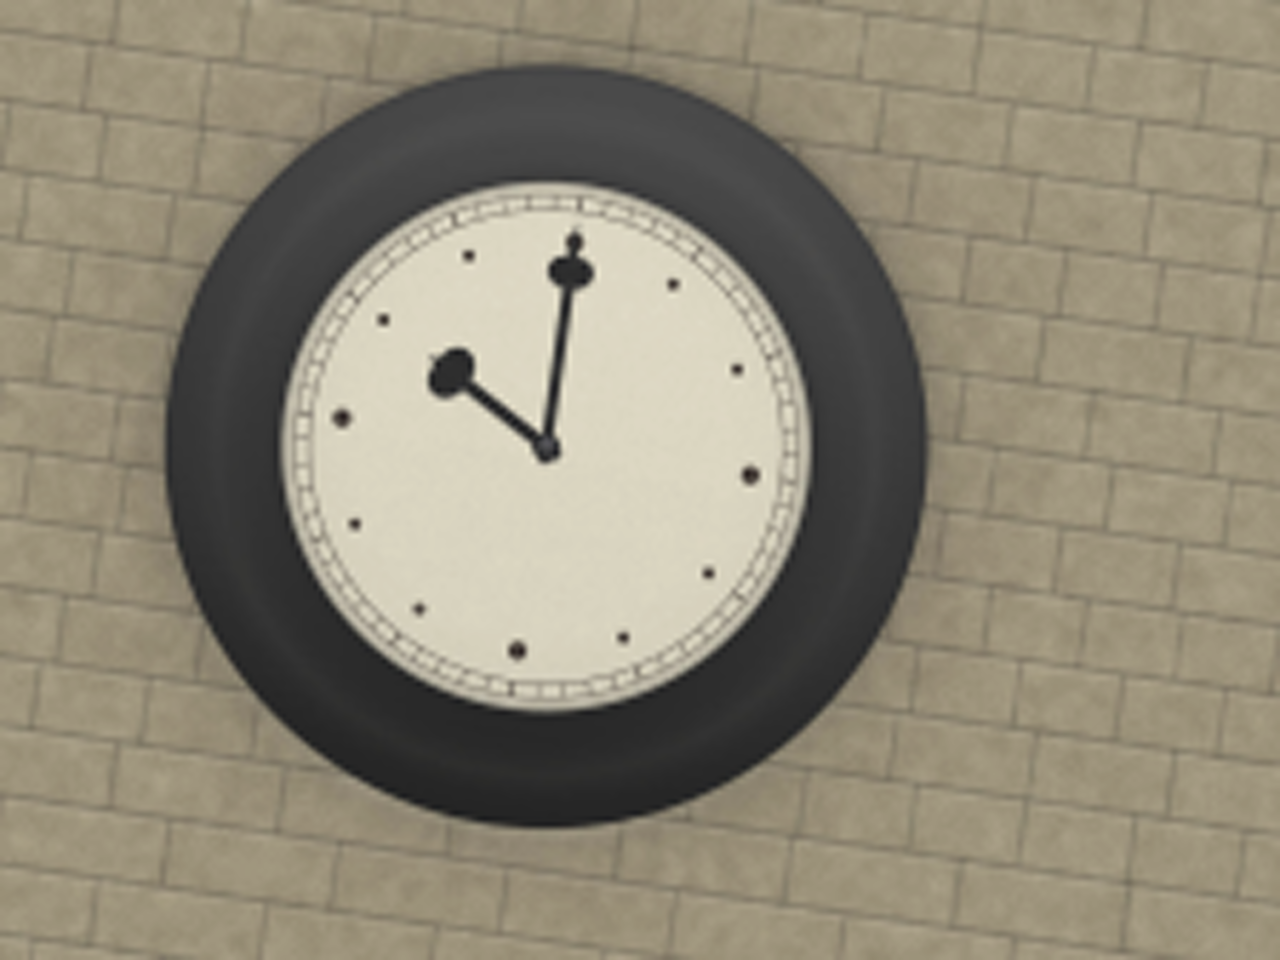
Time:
h=10 m=0
